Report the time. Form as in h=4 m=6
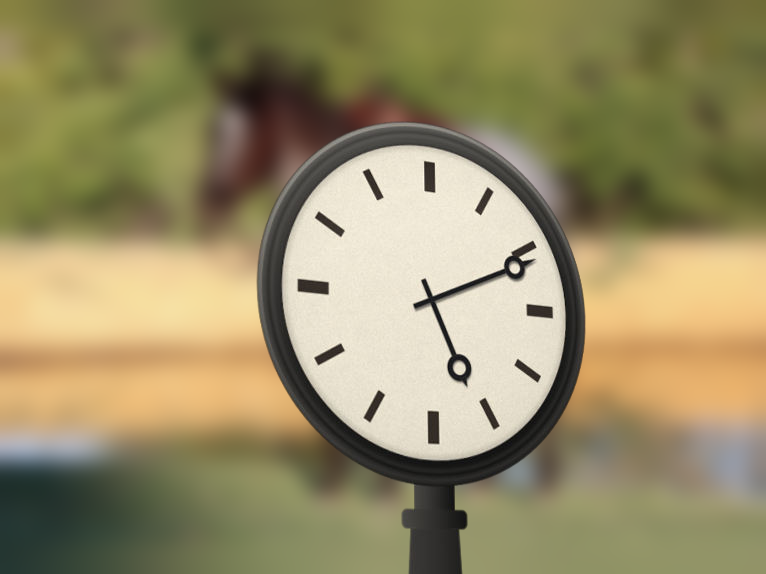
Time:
h=5 m=11
